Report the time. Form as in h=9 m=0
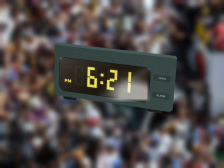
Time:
h=6 m=21
